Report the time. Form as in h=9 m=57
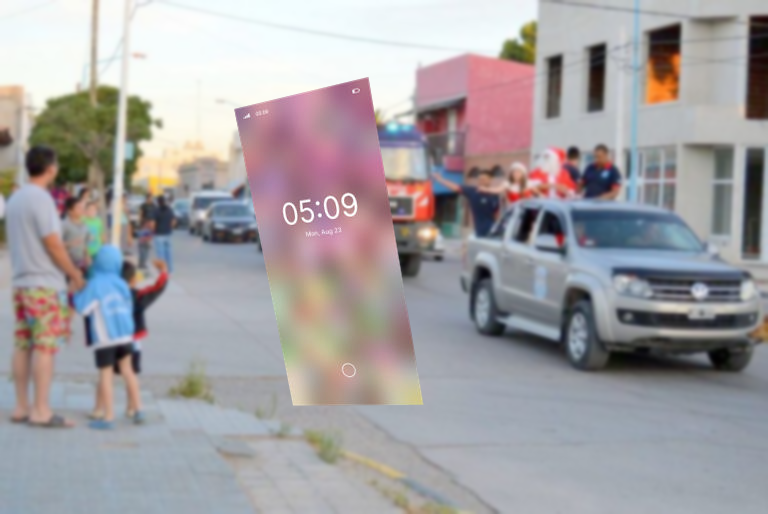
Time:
h=5 m=9
